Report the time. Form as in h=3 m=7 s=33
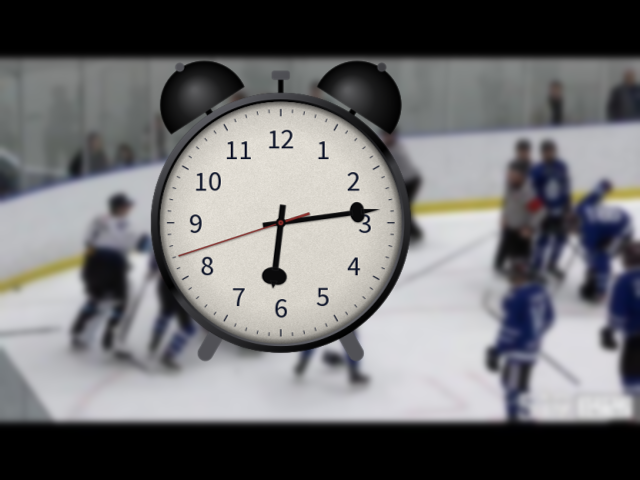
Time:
h=6 m=13 s=42
